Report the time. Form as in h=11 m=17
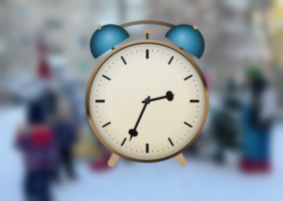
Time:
h=2 m=34
